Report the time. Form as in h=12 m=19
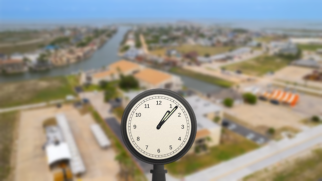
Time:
h=1 m=7
